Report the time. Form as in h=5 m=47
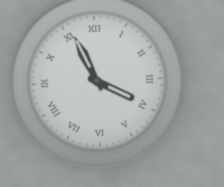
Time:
h=3 m=56
